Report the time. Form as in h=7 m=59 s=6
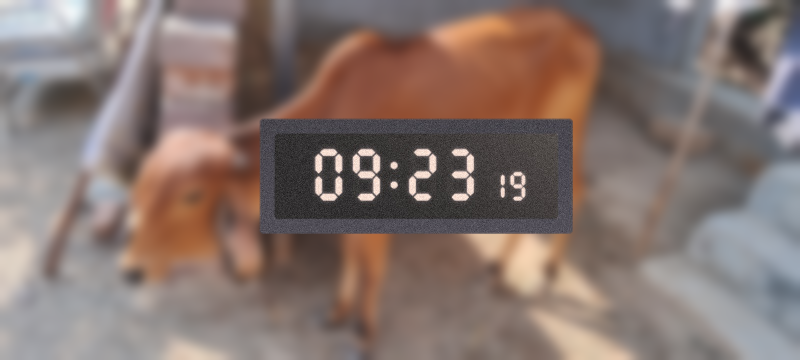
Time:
h=9 m=23 s=19
